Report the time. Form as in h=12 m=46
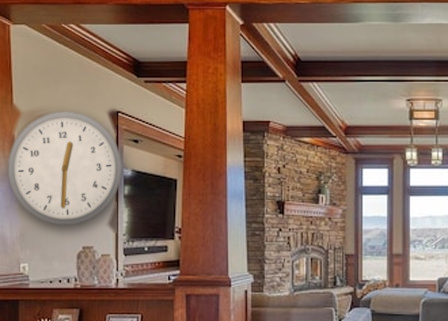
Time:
h=12 m=31
